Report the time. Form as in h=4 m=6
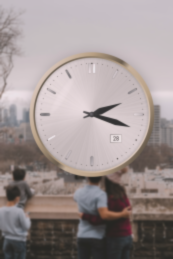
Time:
h=2 m=18
